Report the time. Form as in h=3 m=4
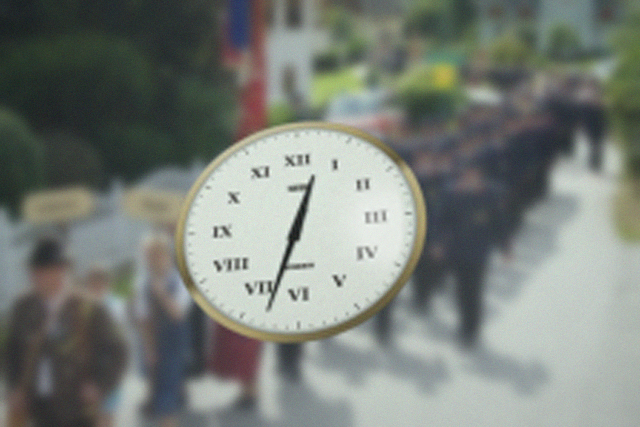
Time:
h=12 m=33
